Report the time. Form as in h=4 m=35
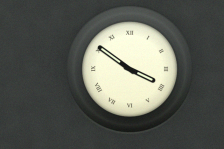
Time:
h=3 m=51
